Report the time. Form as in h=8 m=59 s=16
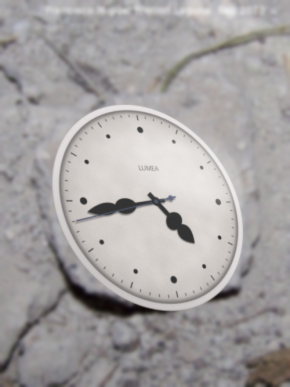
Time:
h=4 m=43 s=43
